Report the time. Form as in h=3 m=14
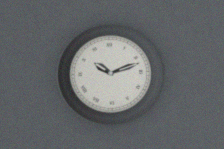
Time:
h=10 m=12
